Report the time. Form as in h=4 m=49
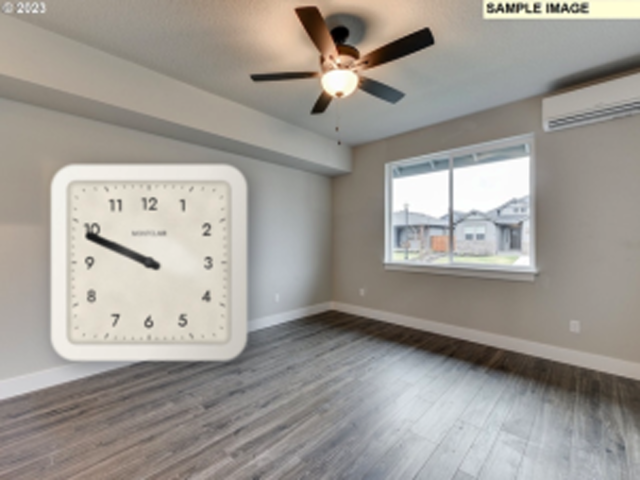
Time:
h=9 m=49
